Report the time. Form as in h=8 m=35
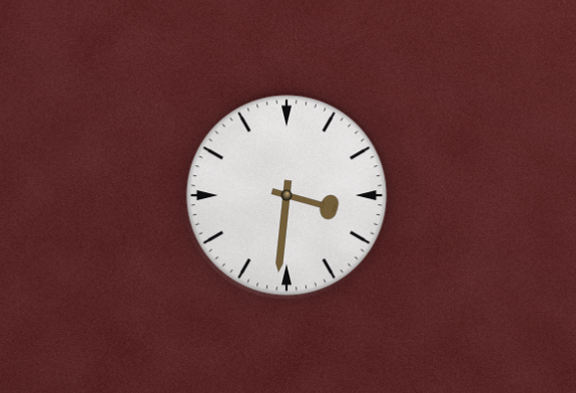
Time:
h=3 m=31
